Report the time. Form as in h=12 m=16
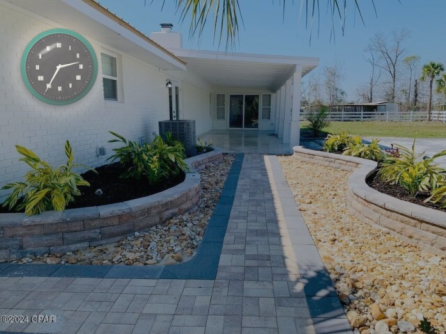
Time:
h=2 m=35
